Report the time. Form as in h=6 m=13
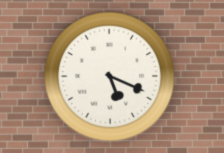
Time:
h=5 m=19
